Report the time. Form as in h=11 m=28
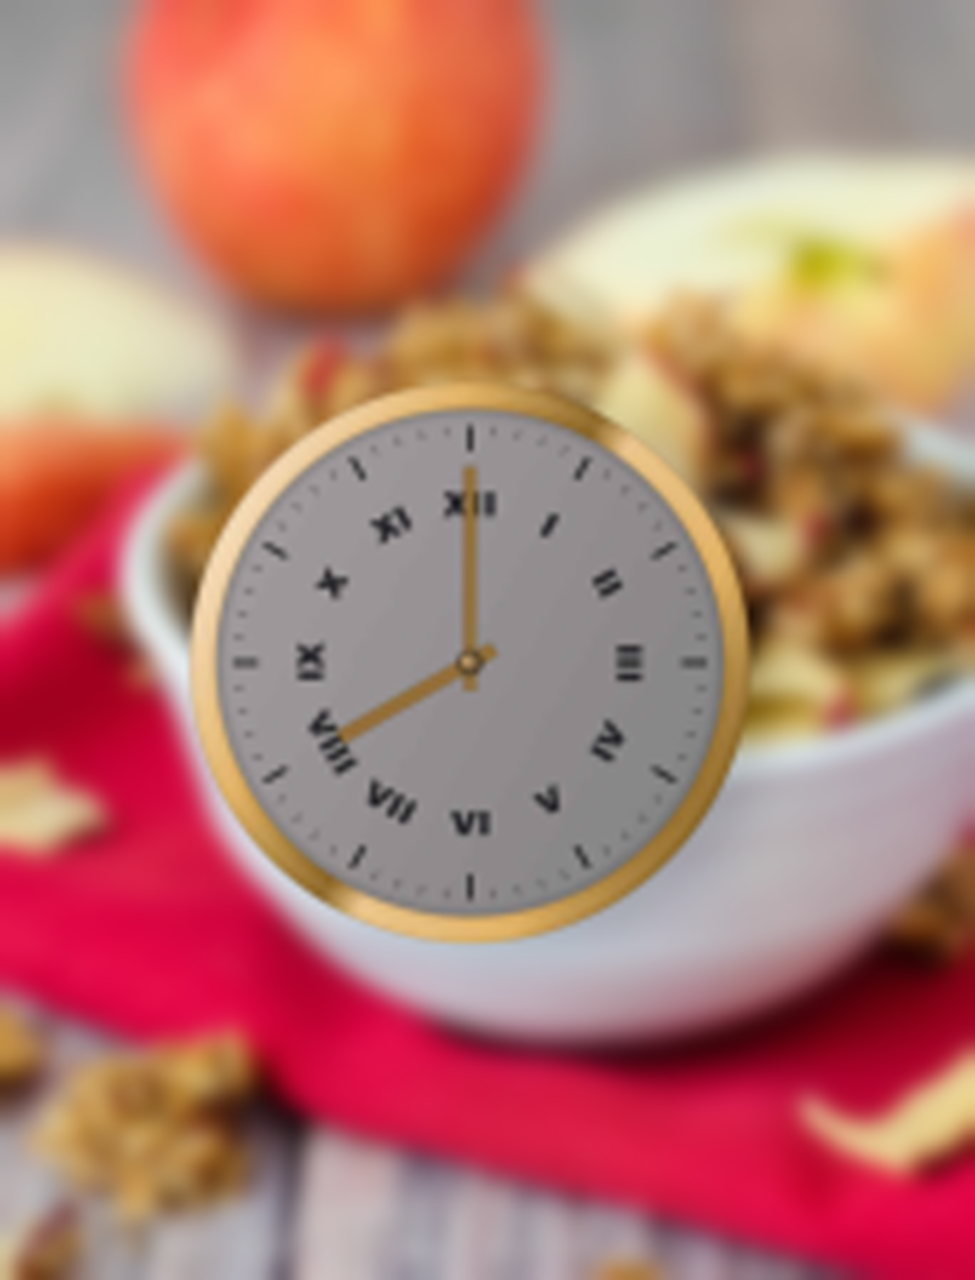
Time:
h=8 m=0
